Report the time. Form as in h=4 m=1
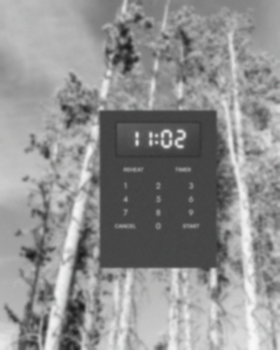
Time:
h=11 m=2
